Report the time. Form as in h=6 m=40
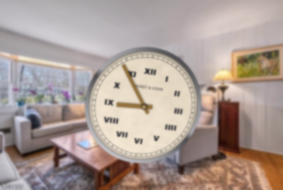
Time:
h=8 m=54
